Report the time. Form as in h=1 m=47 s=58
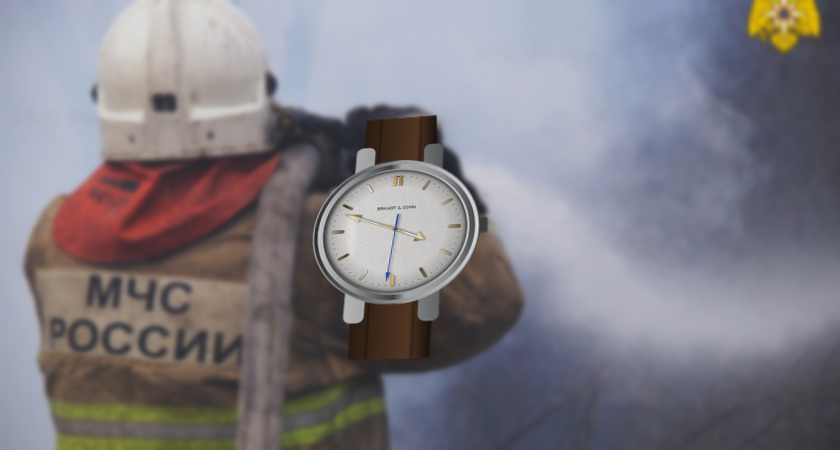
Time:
h=3 m=48 s=31
